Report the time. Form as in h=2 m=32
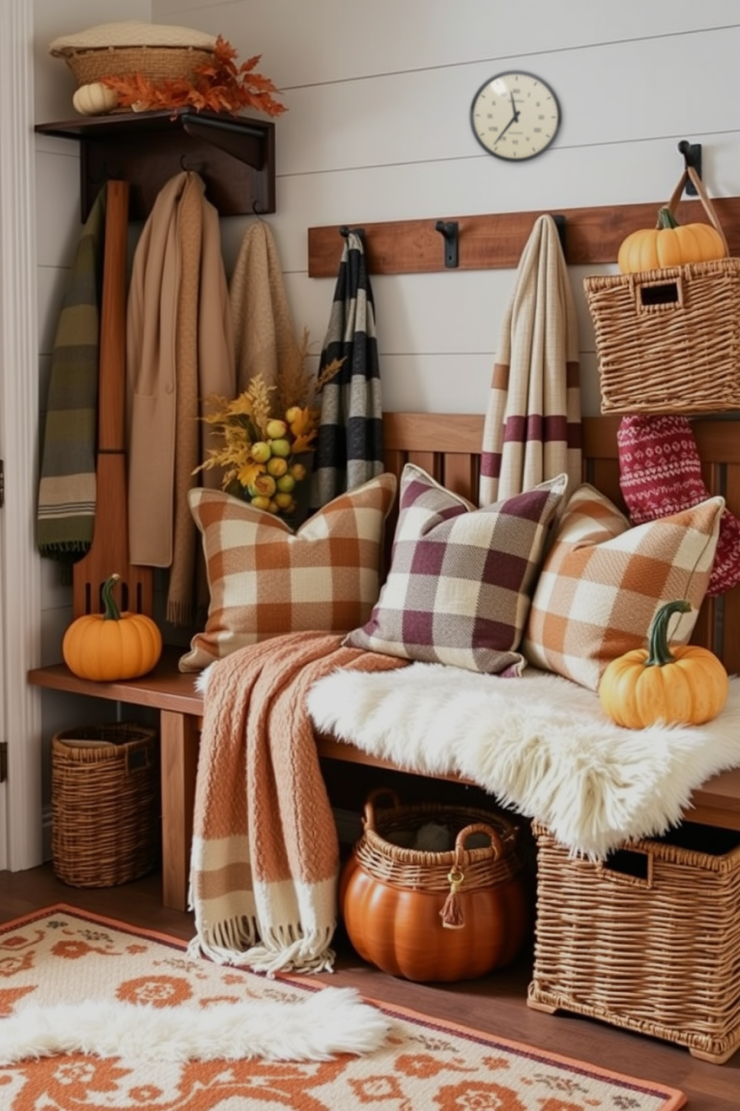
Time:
h=11 m=36
